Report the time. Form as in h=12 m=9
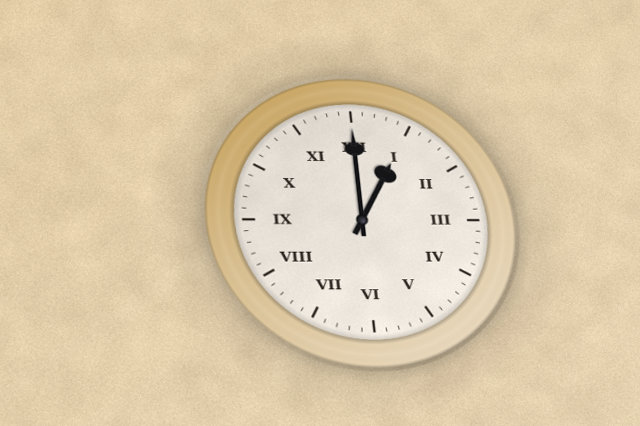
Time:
h=1 m=0
